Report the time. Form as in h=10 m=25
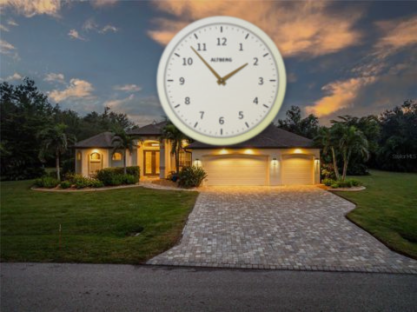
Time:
h=1 m=53
